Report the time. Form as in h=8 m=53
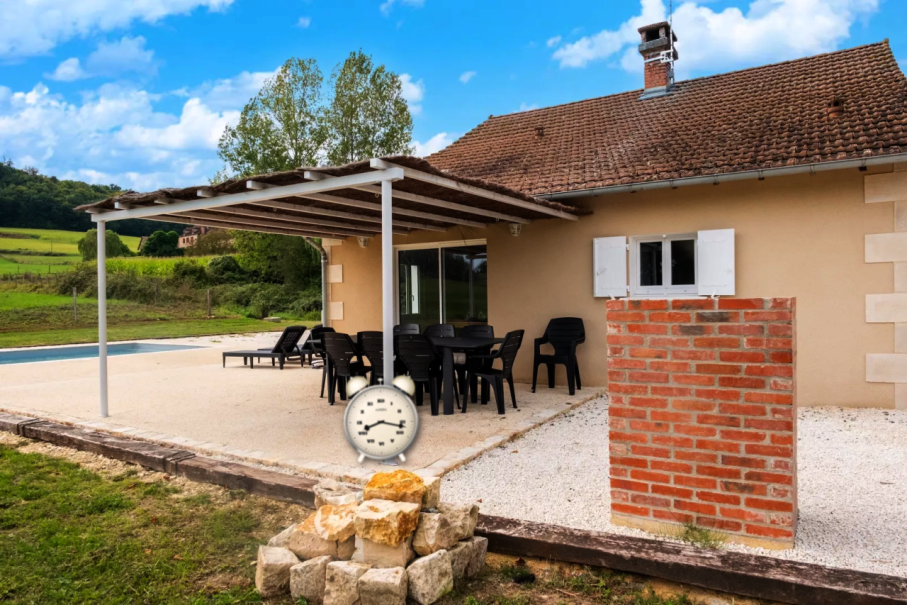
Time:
h=8 m=17
